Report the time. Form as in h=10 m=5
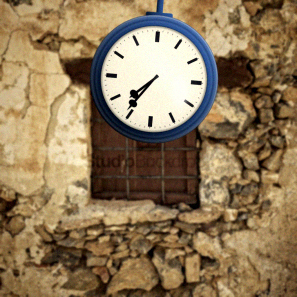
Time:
h=7 m=36
